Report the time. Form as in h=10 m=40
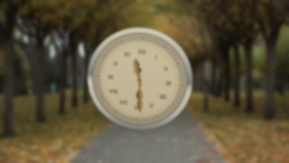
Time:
h=11 m=29
